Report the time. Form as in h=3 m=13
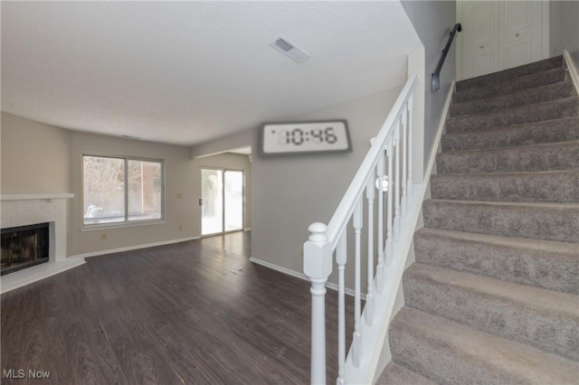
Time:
h=10 m=46
